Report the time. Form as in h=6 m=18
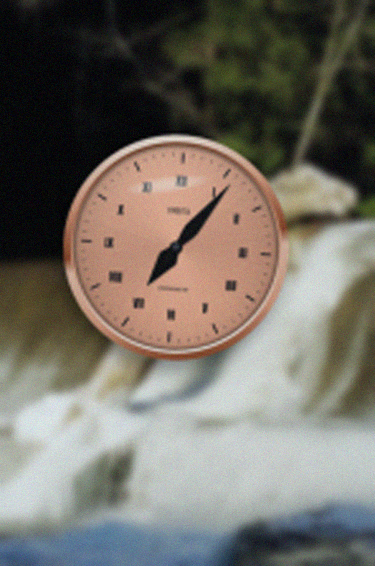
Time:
h=7 m=6
